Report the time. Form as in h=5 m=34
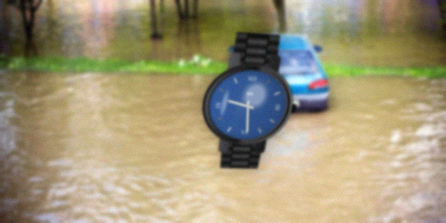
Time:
h=9 m=29
